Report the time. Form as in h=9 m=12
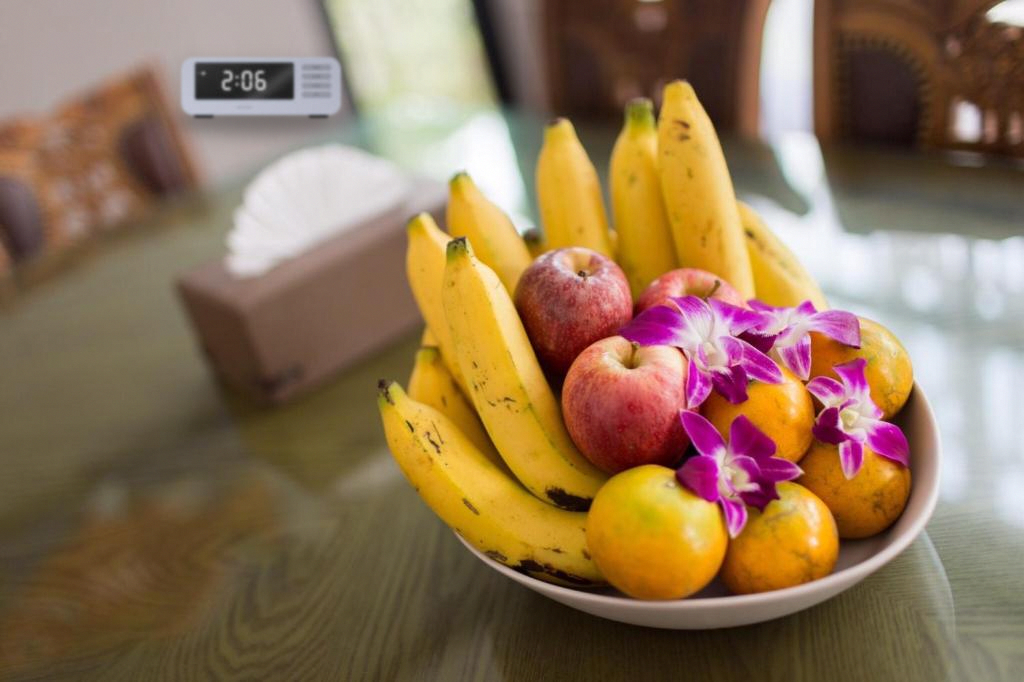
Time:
h=2 m=6
